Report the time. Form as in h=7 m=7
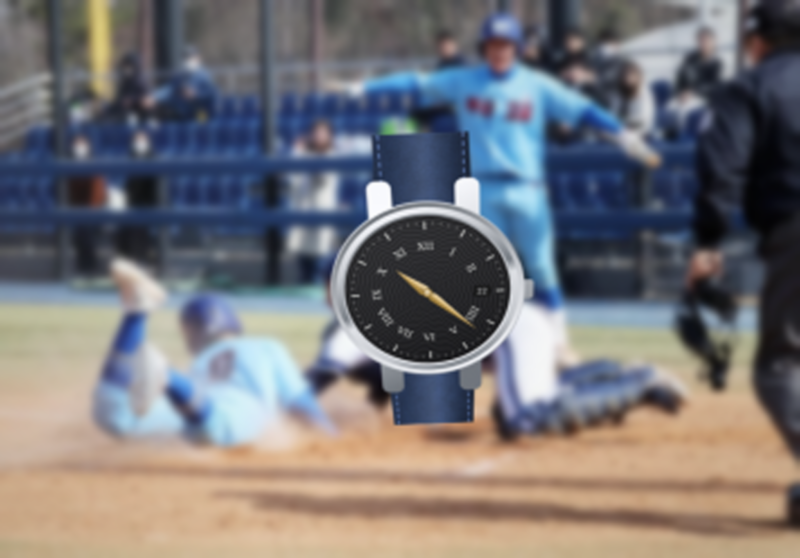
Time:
h=10 m=22
